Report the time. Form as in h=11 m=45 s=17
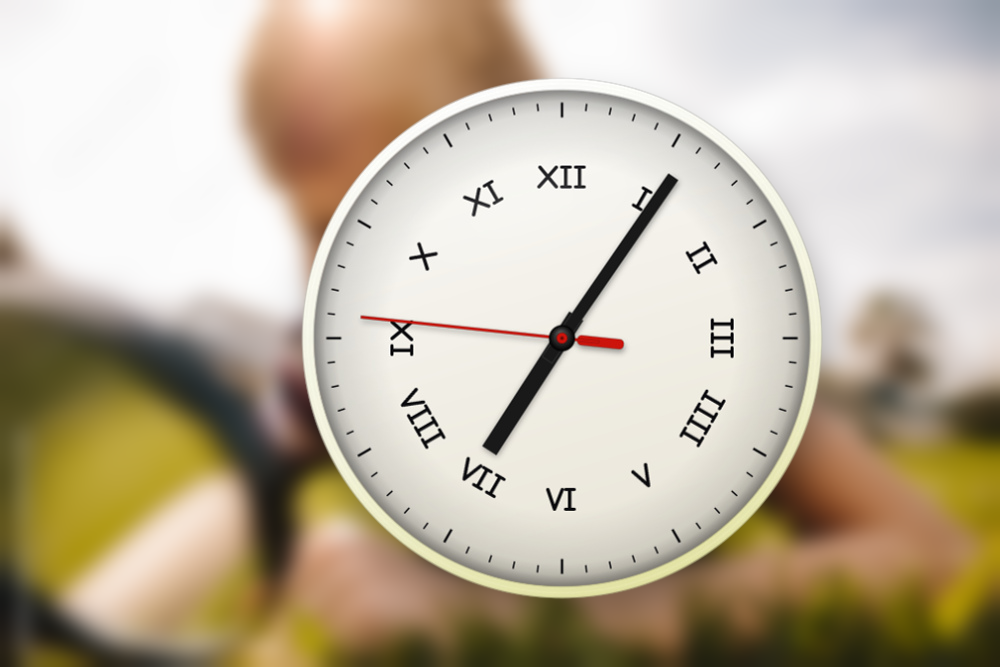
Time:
h=7 m=5 s=46
